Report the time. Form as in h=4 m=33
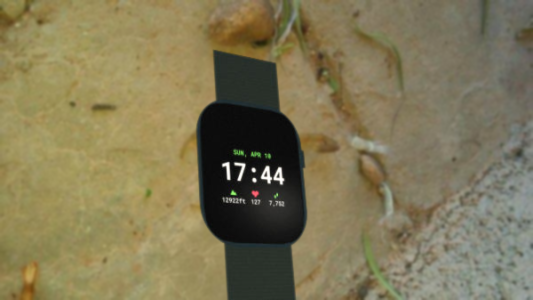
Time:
h=17 m=44
